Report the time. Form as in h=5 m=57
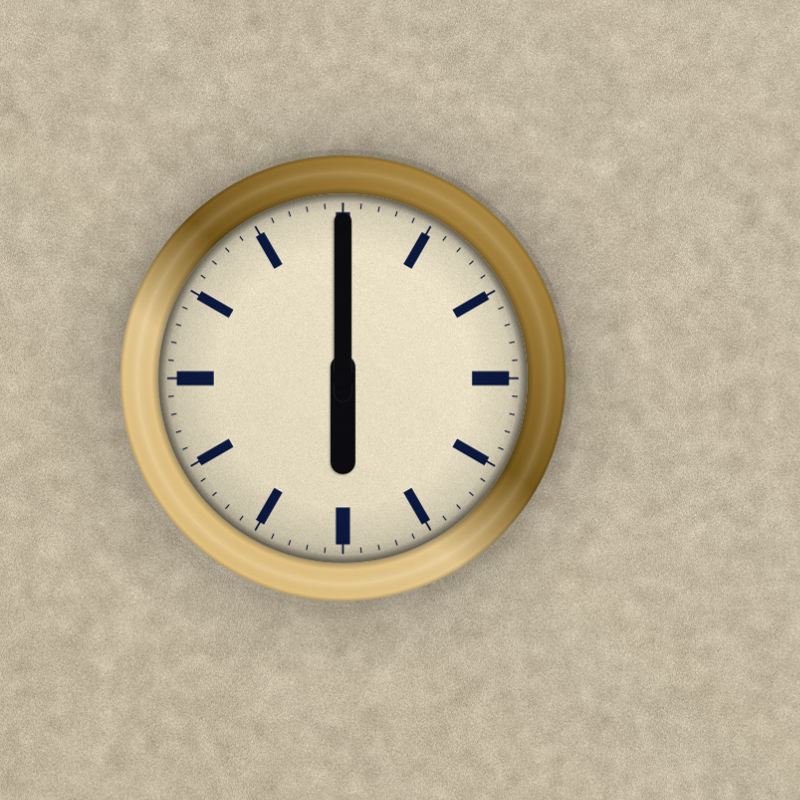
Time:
h=6 m=0
